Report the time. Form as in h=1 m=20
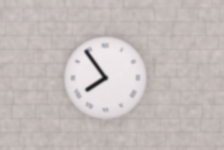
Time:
h=7 m=54
